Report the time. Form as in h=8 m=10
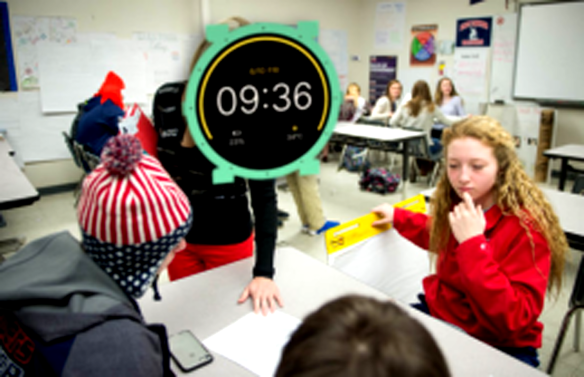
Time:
h=9 m=36
